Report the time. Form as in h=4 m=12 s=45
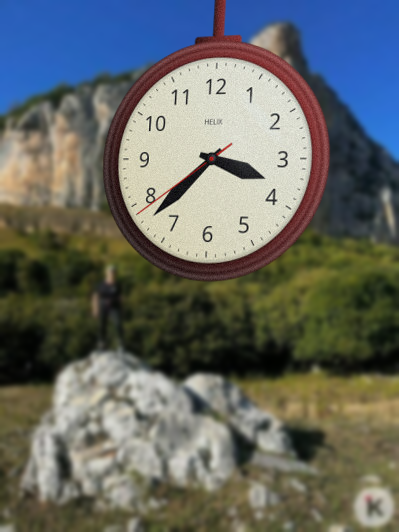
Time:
h=3 m=37 s=39
